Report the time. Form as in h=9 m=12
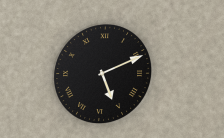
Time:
h=5 m=11
